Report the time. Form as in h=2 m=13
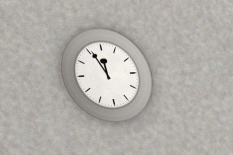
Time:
h=11 m=56
